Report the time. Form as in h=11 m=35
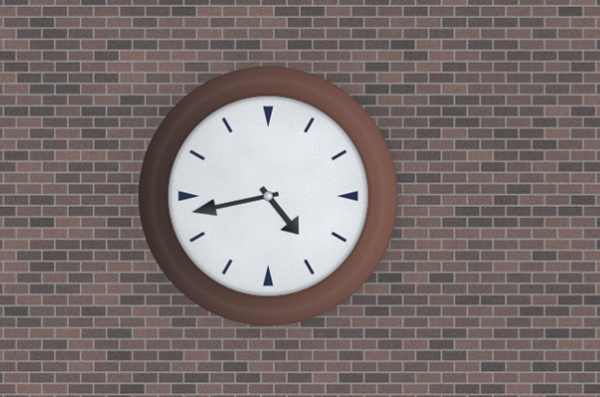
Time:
h=4 m=43
